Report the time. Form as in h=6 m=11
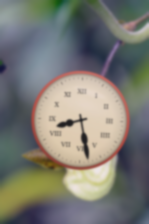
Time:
h=8 m=28
